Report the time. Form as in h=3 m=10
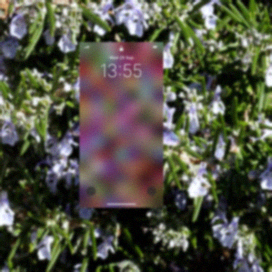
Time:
h=13 m=55
